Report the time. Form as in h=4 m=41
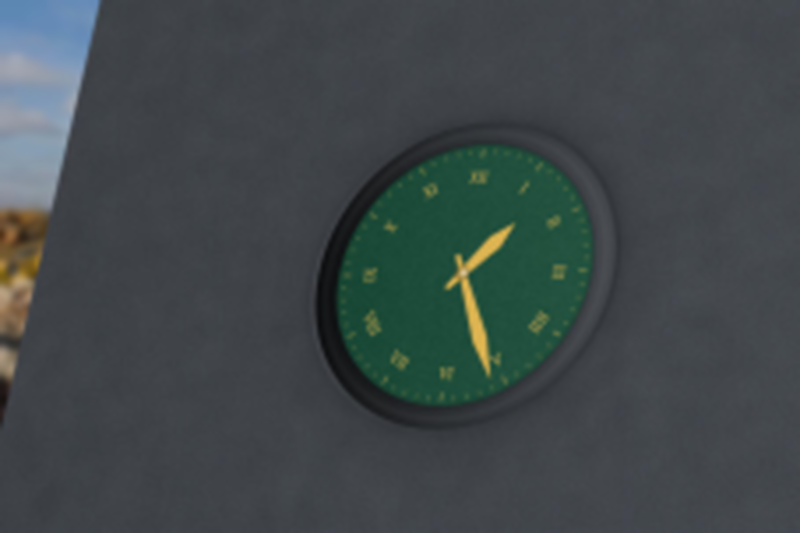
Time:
h=1 m=26
